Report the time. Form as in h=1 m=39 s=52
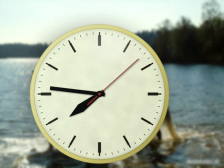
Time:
h=7 m=46 s=8
